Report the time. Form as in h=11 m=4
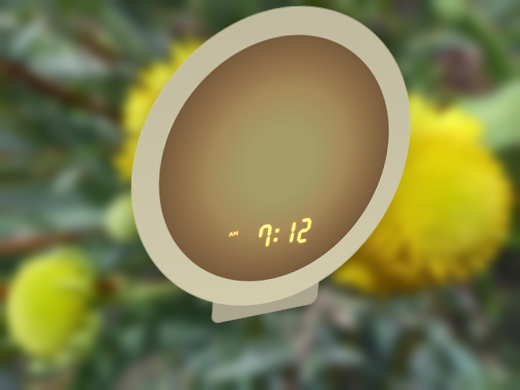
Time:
h=7 m=12
